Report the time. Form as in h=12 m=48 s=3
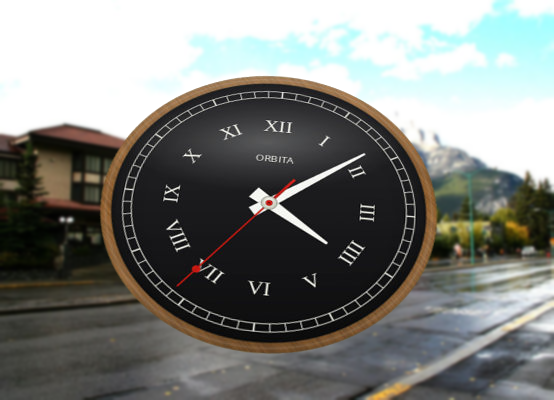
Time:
h=4 m=8 s=36
